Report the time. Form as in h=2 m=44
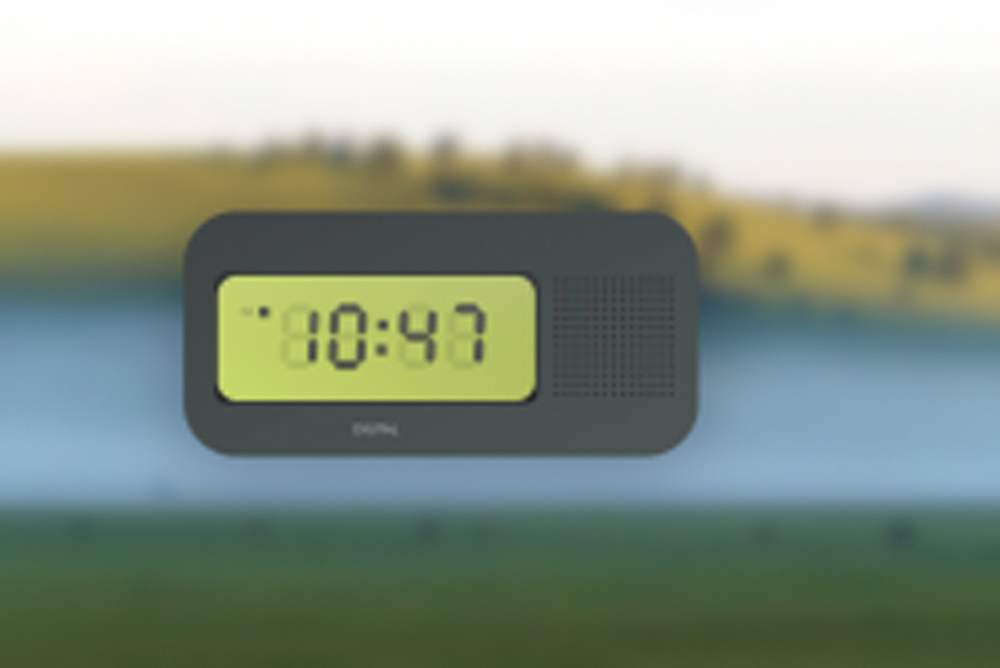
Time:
h=10 m=47
